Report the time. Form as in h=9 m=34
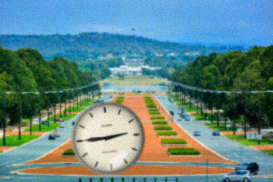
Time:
h=2 m=45
